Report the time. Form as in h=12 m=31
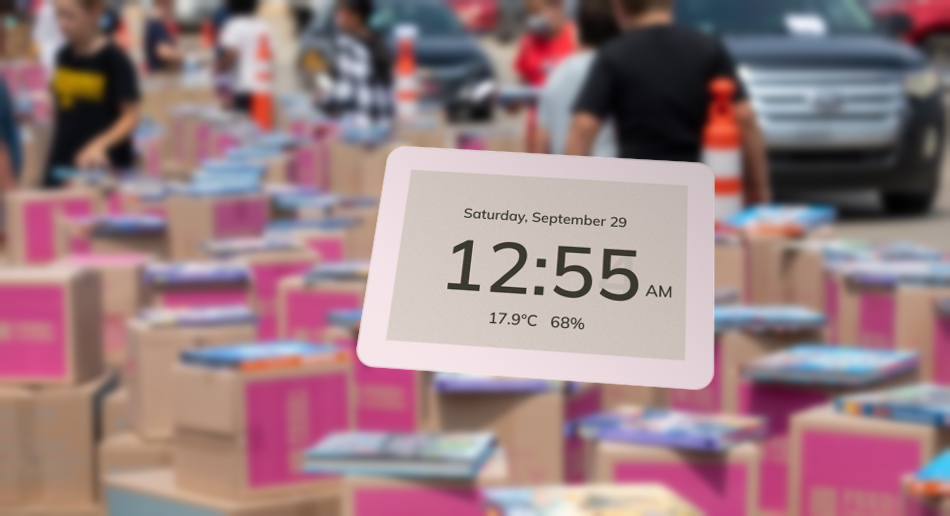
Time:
h=12 m=55
